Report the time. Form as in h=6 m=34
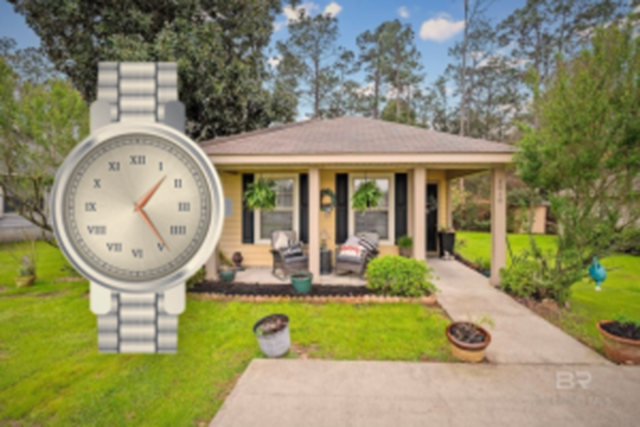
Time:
h=1 m=24
